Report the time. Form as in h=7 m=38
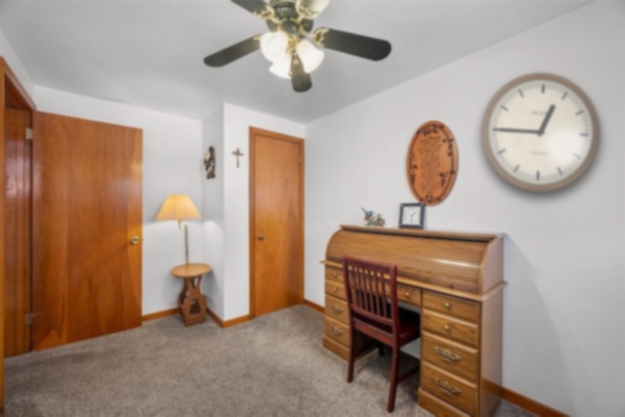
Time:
h=12 m=45
